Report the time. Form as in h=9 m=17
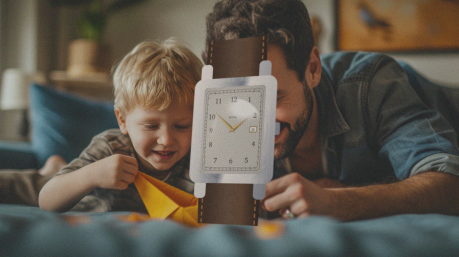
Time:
h=1 m=52
